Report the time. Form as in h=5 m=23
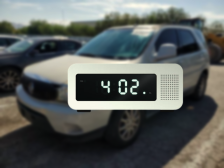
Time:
h=4 m=2
